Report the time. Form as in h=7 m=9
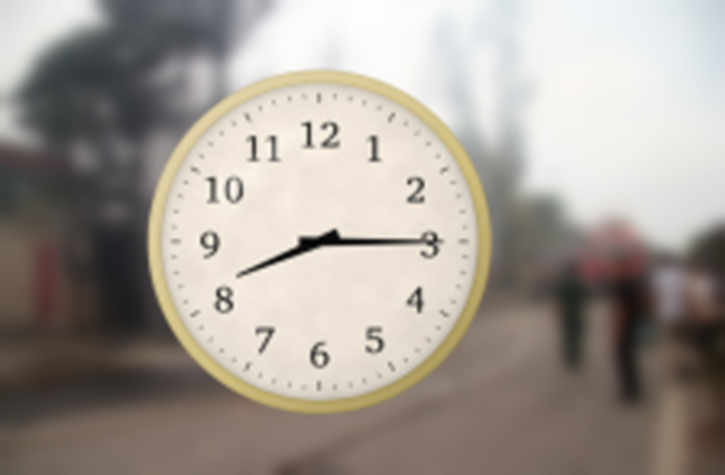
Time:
h=8 m=15
